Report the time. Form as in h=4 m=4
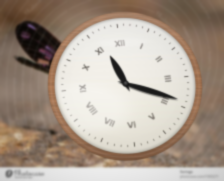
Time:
h=11 m=19
